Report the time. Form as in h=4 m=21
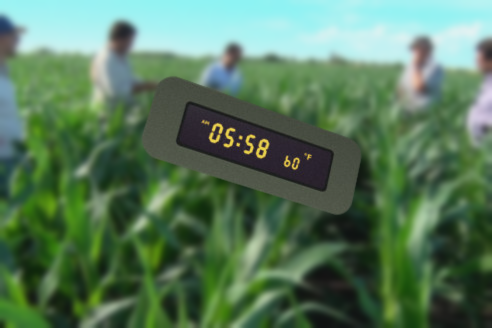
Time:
h=5 m=58
